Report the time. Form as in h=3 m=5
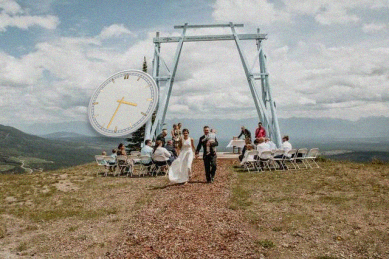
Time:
h=3 m=33
